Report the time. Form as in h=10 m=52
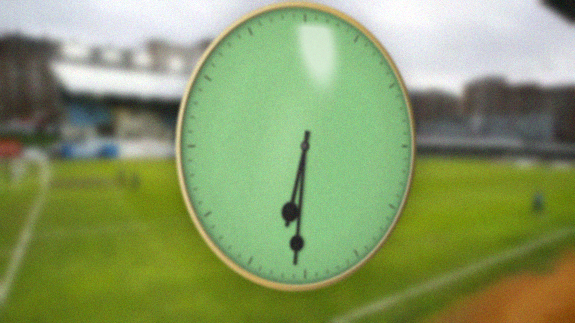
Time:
h=6 m=31
